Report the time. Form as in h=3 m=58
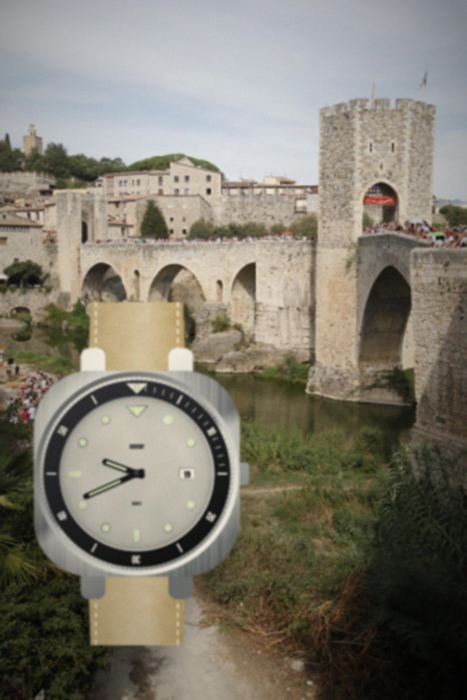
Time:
h=9 m=41
